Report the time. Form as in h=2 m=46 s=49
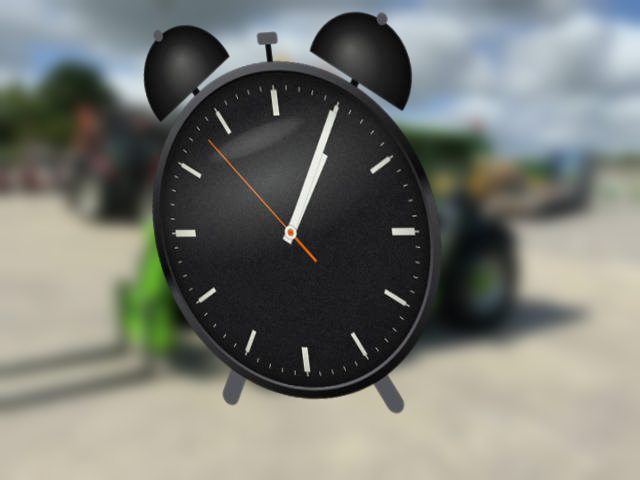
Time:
h=1 m=4 s=53
